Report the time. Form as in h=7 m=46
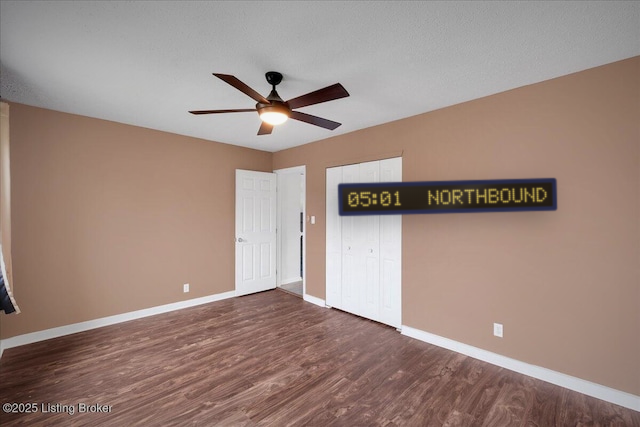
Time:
h=5 m=1
